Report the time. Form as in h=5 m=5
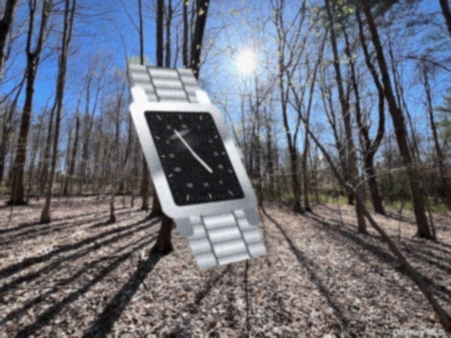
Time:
h=4 m=56
